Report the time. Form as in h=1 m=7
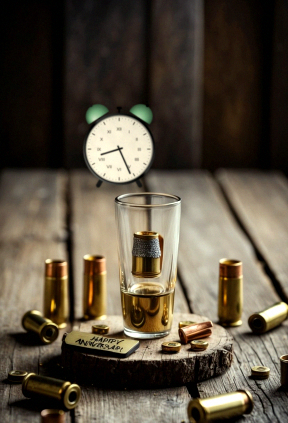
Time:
h=8 m=26
